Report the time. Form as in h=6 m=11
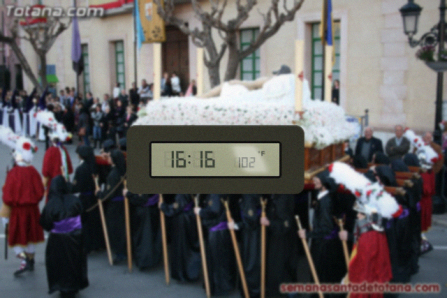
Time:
h=16 m=16
